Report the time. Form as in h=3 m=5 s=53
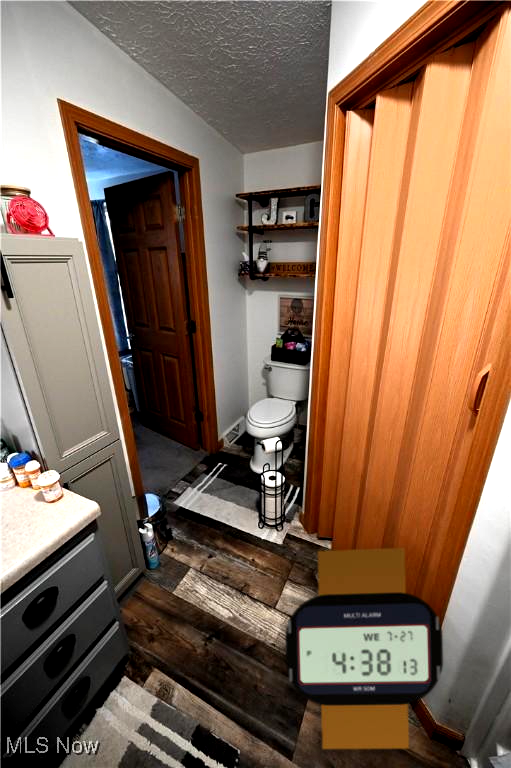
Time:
h=4 m=38 s=13
